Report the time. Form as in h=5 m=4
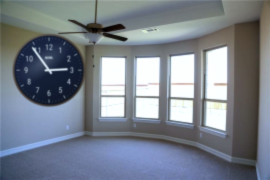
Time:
h=2 m=54
